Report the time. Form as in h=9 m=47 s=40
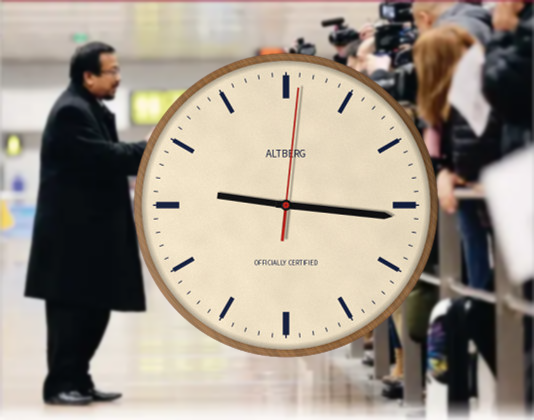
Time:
h=9 m=16 s=1
